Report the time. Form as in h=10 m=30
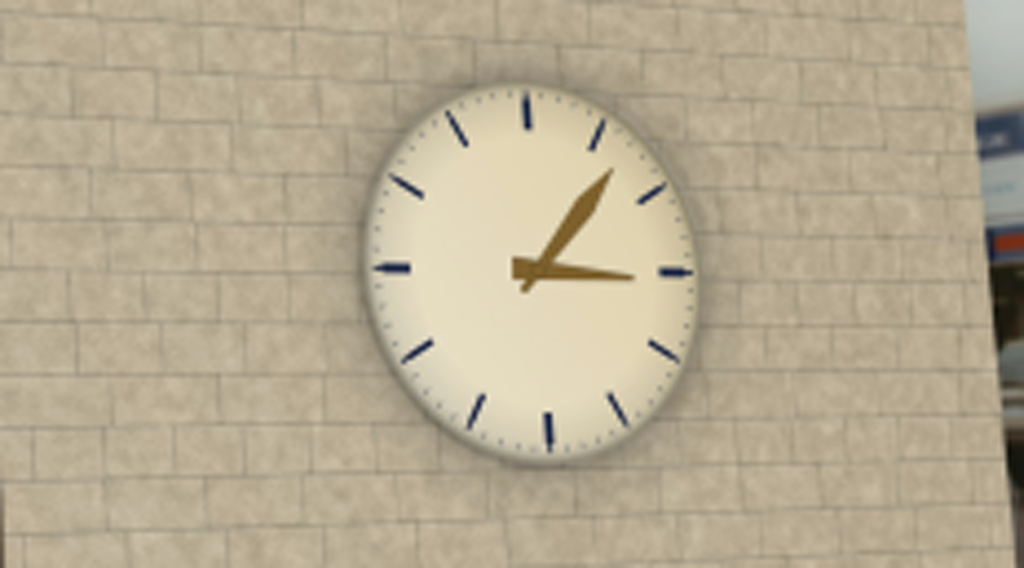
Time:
h=3 m=7
